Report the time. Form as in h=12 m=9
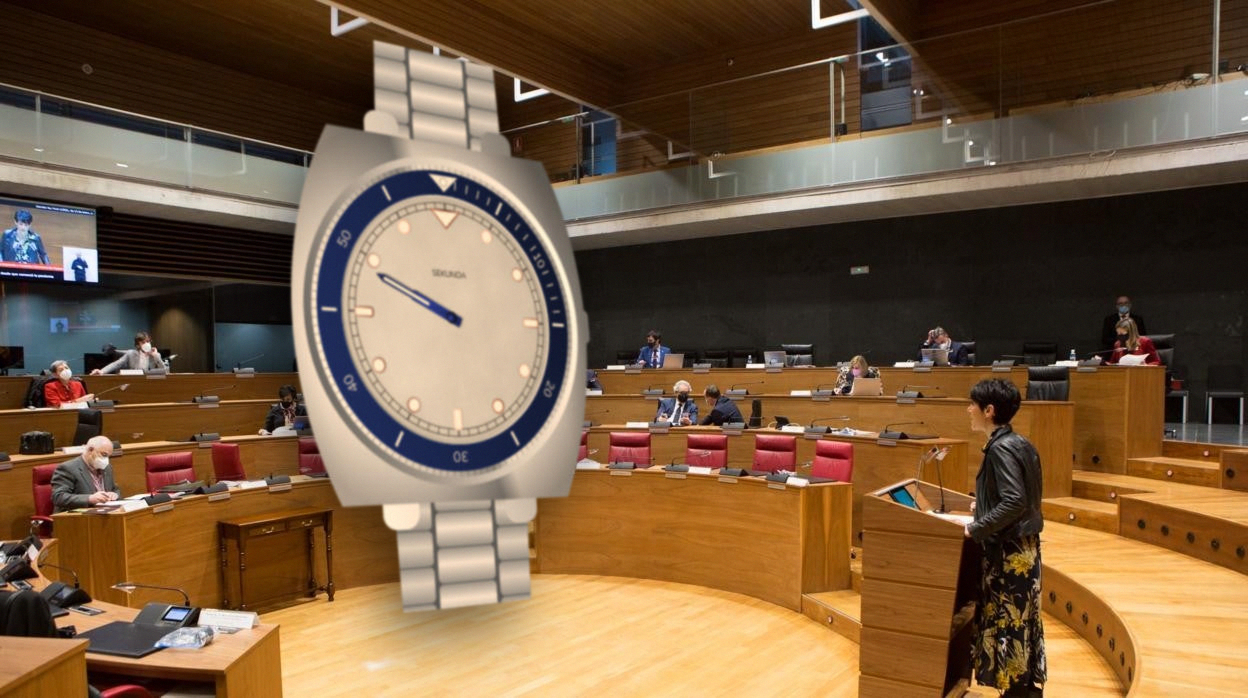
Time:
h=9 m=49
